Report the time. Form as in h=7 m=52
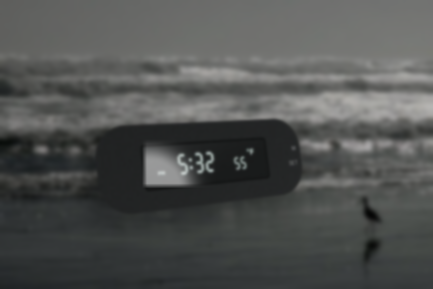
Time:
h=5 m=32
